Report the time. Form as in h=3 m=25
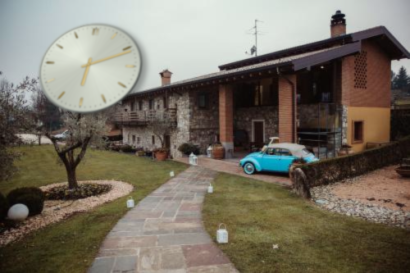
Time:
h=6 m=11
